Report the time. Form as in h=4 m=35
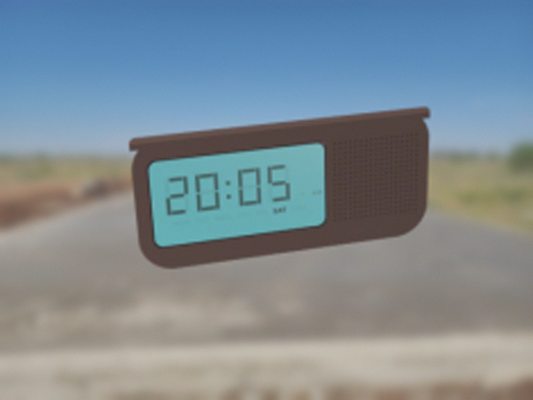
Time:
h=20 m=5
